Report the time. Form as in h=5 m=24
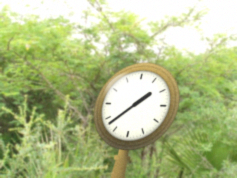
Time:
h=1 m=38
